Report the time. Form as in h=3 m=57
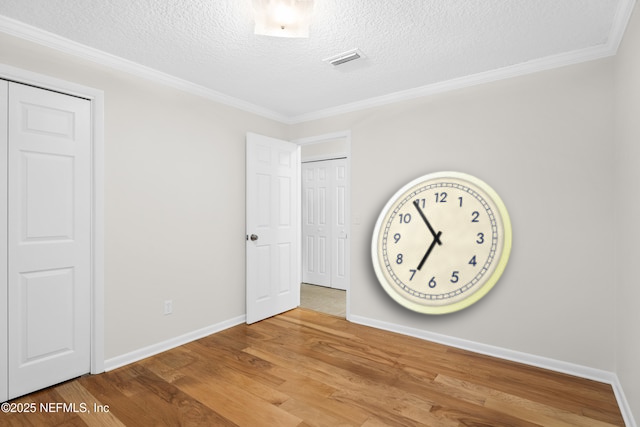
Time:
h=6 m=54
